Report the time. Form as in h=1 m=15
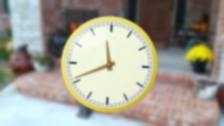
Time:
h=11 m=41
